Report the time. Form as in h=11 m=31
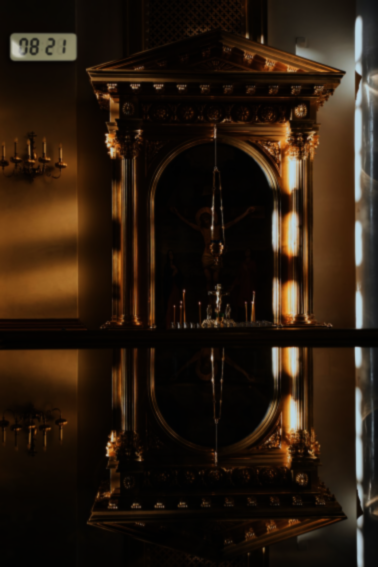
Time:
h=8 m=21
